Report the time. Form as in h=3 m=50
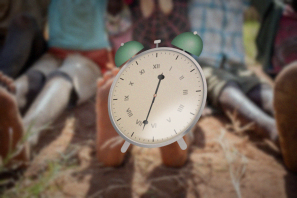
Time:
h=12 m=33
